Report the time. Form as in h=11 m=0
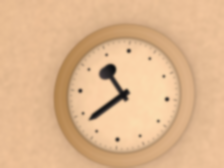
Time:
h=10 m=38
